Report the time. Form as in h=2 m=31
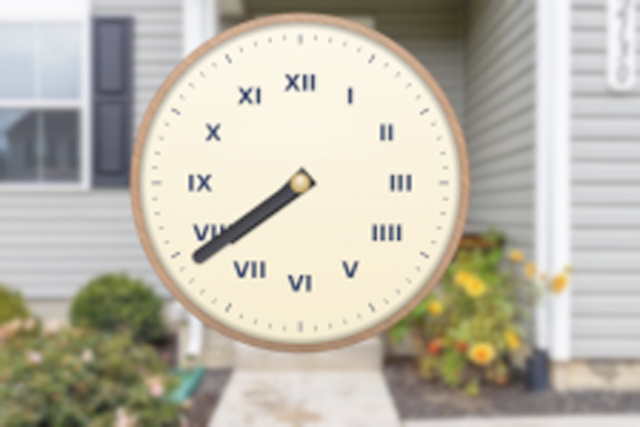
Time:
h=7 m=39
